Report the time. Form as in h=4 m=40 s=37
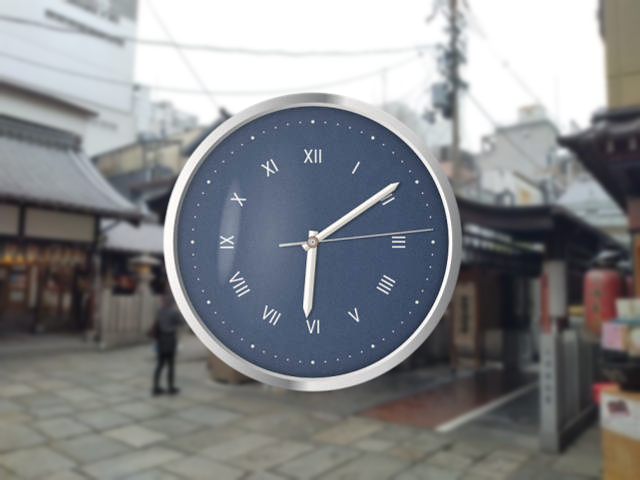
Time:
h=6 m=9 s=14
